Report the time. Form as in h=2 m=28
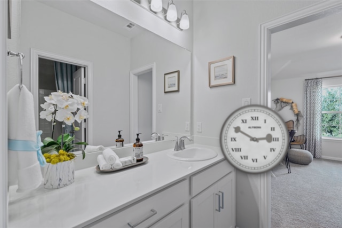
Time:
h=2 m=50
